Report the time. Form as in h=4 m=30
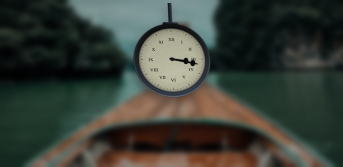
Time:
h=3 m=17
